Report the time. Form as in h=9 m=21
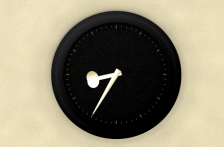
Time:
h=8 m=35
